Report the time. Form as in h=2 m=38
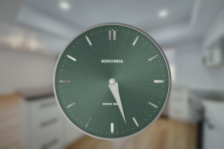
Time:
h=5 m=27
